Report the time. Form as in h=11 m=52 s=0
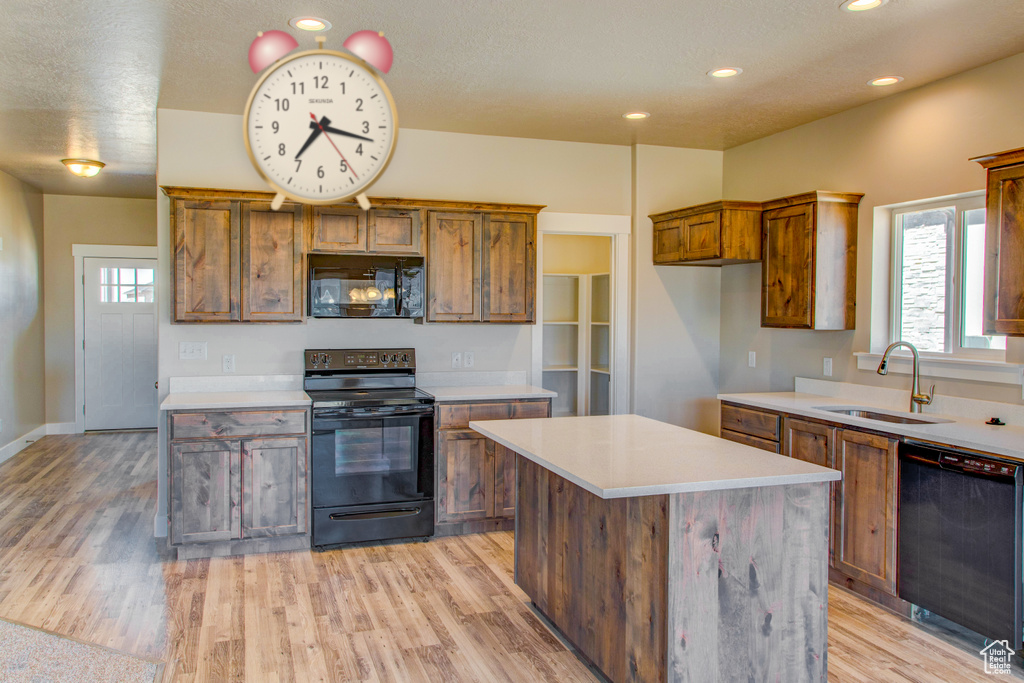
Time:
h=7 m=17 s=24
